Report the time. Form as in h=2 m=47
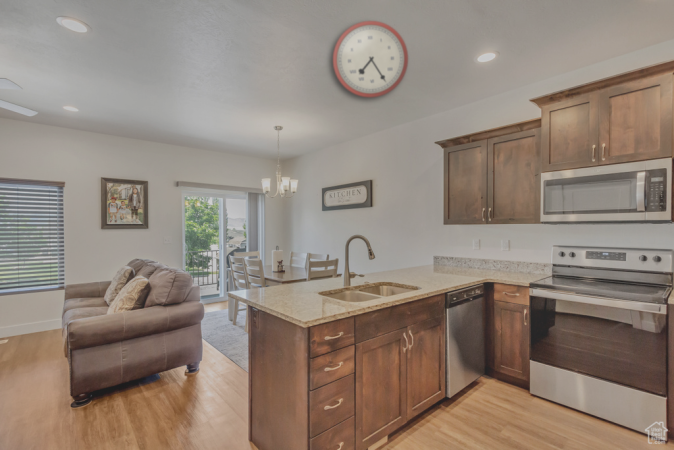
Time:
h=7 m=25
